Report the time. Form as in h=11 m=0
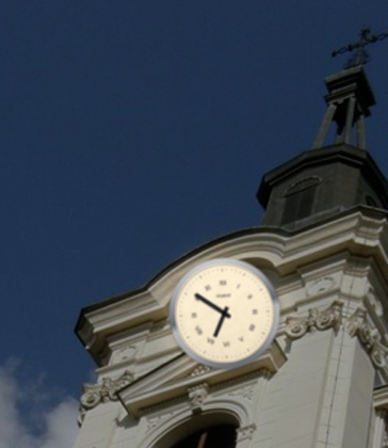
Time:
h=6 m=51
